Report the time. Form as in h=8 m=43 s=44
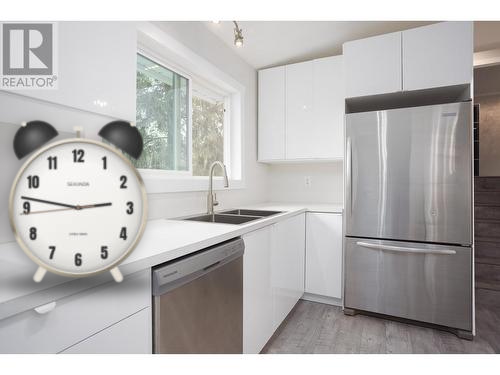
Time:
h=2 m=46 s=44
